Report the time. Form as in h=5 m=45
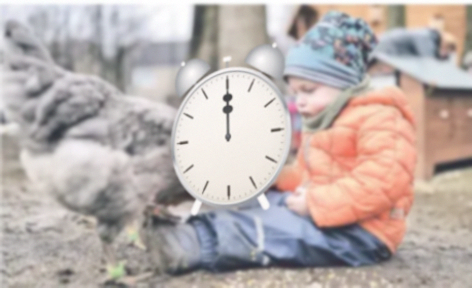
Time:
h=12 m=0
